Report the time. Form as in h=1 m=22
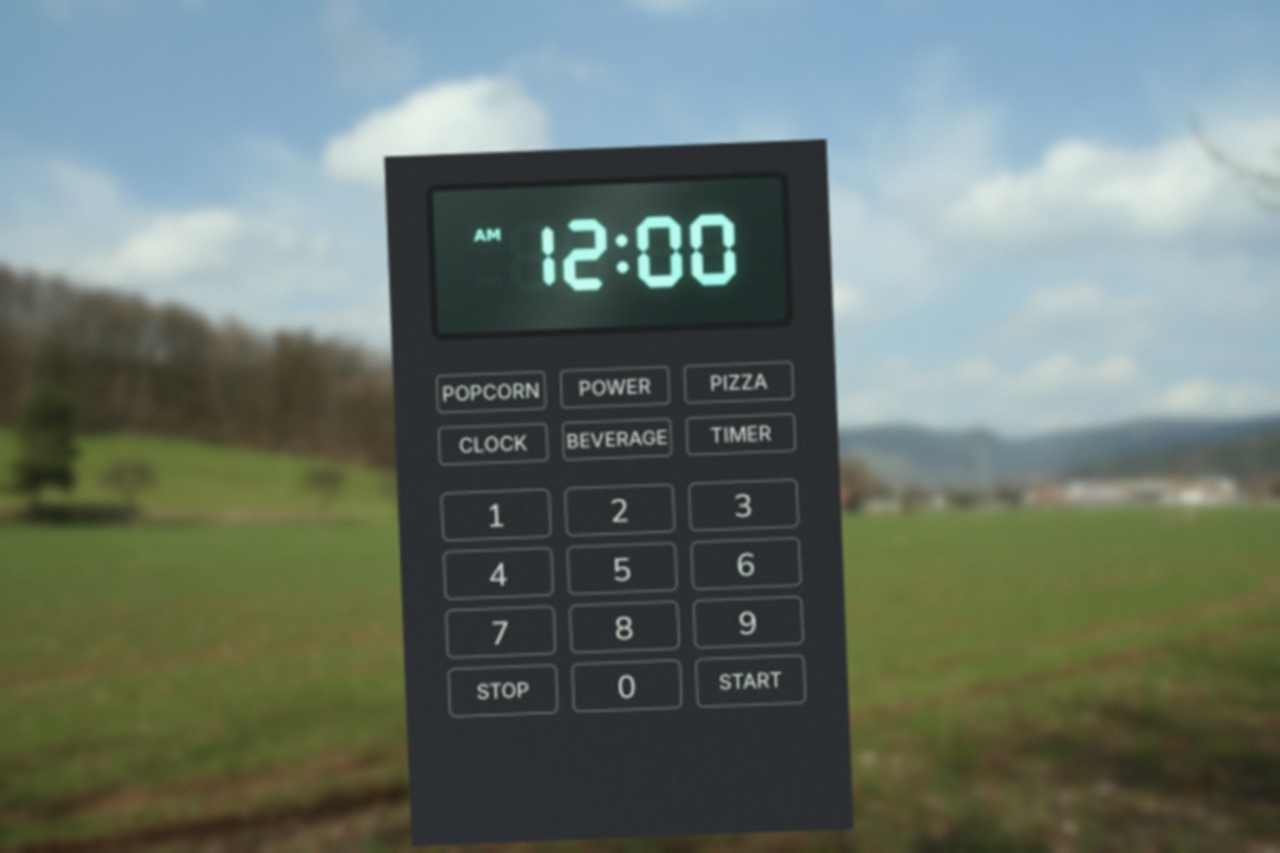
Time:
h=12 m=0
